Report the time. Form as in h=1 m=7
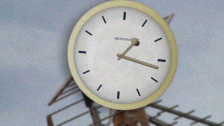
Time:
h=1 m=17
